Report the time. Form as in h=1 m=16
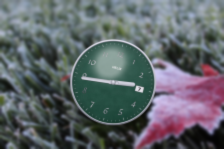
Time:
h=2 m=44
